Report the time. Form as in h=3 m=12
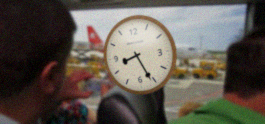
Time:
h=8 m=26
